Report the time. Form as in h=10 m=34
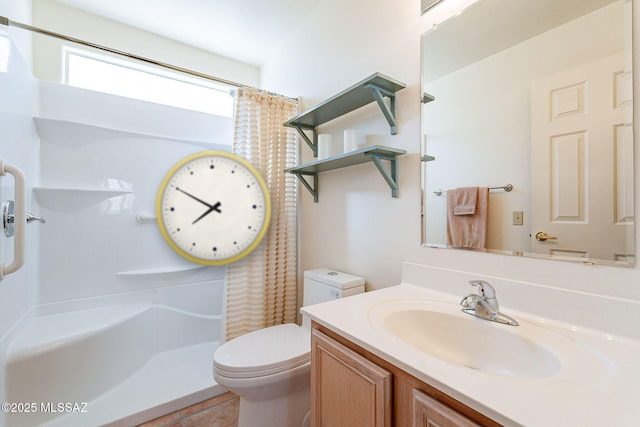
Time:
h=7 m=50
